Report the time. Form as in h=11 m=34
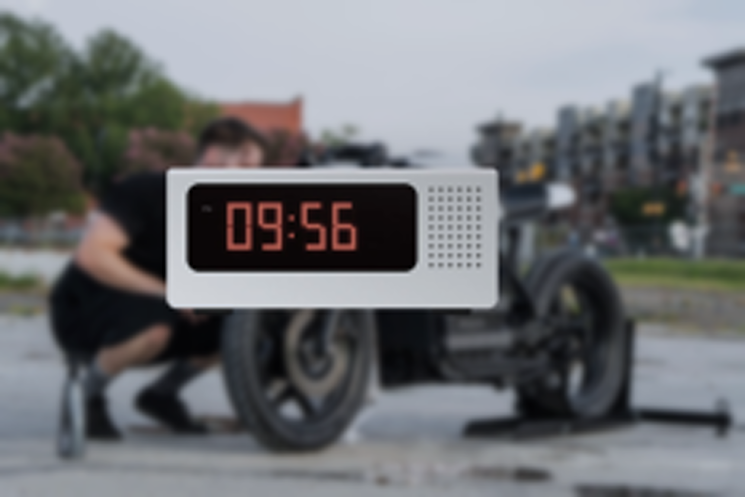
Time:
h=9 m=56
